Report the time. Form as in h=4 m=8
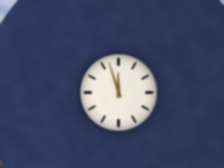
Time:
h=11 m=57
